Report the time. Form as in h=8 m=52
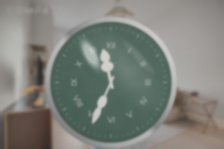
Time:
h=11 m=34
